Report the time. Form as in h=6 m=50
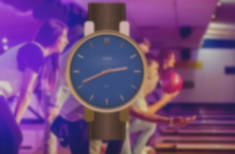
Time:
h=2 m=41
